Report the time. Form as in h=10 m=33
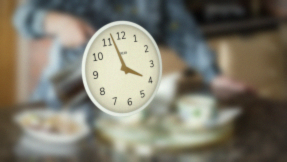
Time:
h=3 m=57
